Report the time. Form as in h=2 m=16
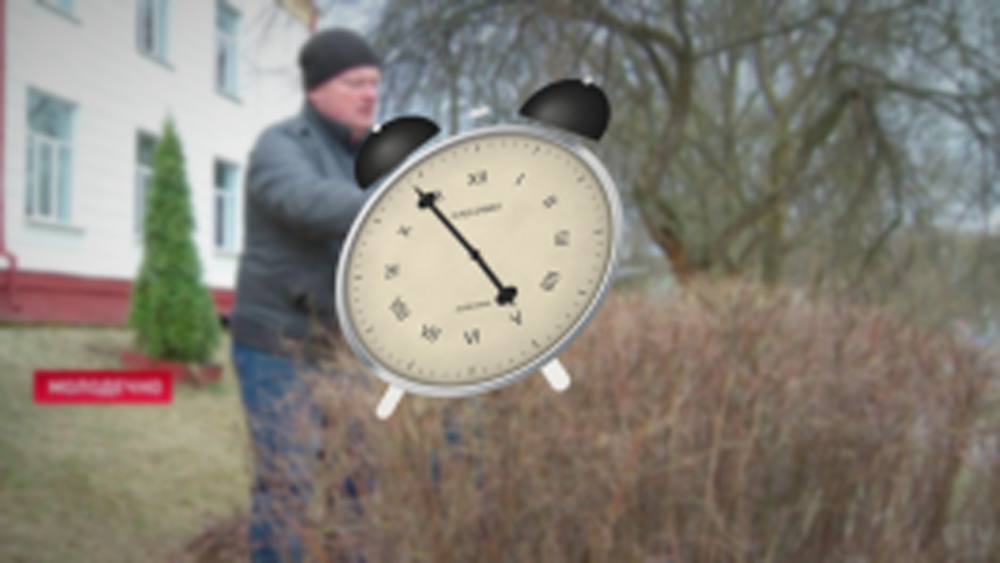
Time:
h=4 m=54
